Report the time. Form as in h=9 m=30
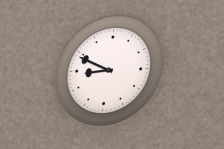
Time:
h=8 m=49
